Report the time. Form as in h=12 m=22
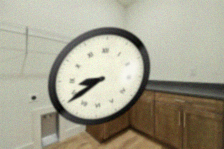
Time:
h=8 m=39
